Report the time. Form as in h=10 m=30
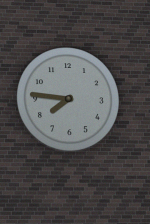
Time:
h=7 m=46
